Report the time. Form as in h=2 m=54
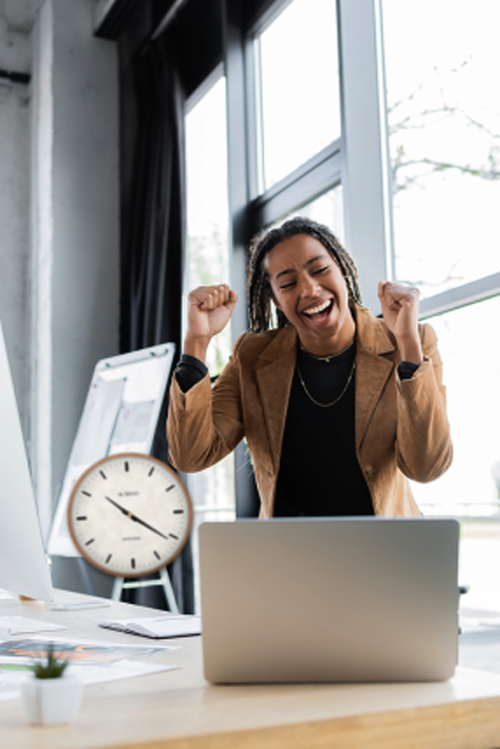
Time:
h=10 m=21
